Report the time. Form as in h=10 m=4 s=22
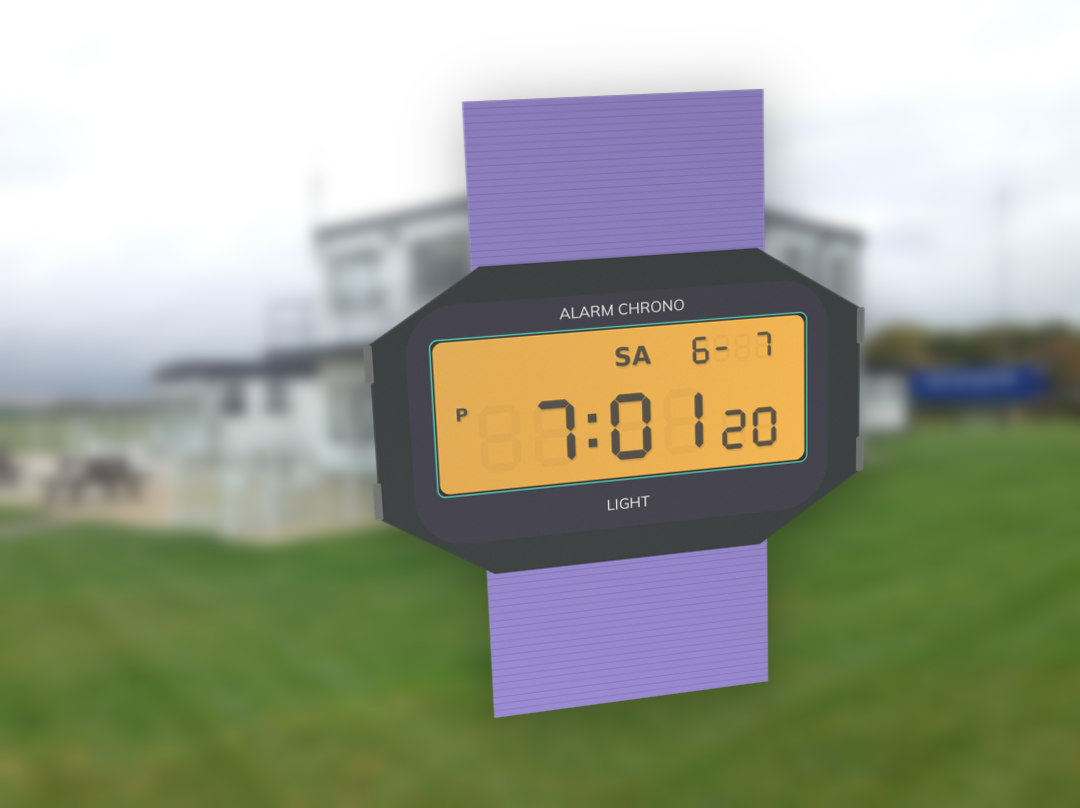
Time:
h=7 m=1 s=20
